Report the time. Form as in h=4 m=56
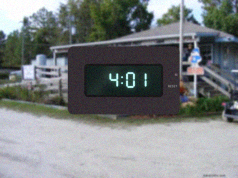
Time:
h=4 m=1
